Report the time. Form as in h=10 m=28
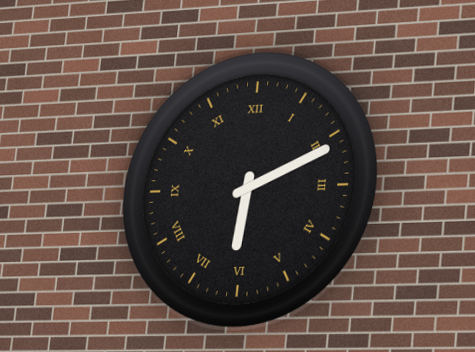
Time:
h=6 m=11
